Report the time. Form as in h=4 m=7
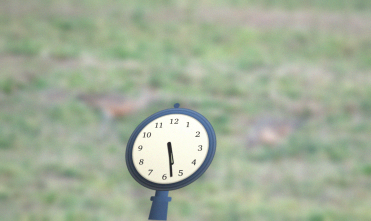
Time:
h=5 m=28
